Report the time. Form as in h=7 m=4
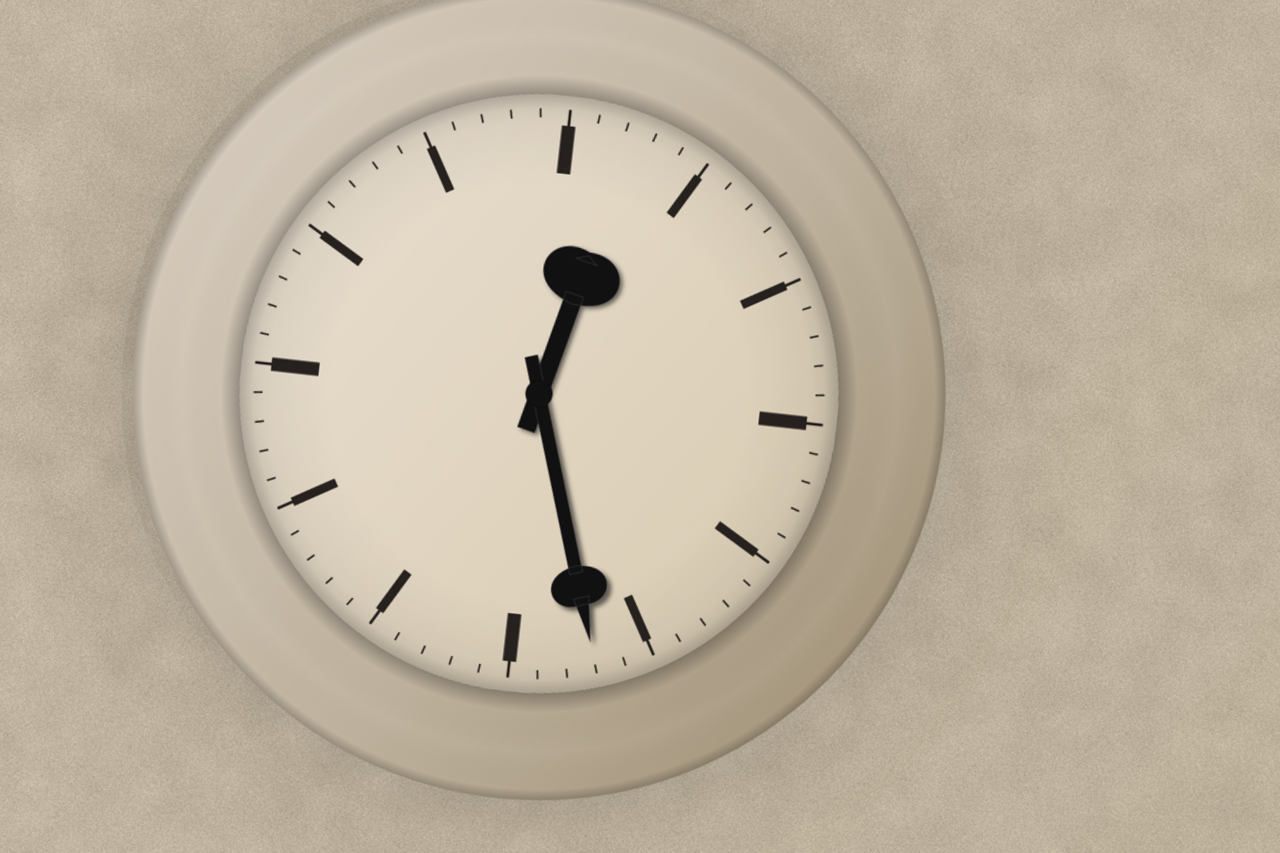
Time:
h=12 m=27
